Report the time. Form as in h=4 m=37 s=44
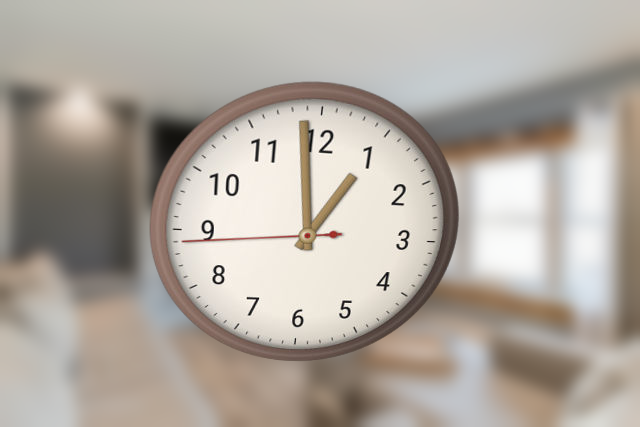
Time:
h=12 m=58 s=44
